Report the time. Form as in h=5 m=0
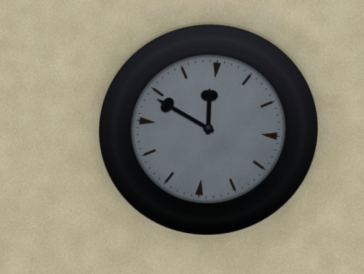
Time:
h=11 m=49
